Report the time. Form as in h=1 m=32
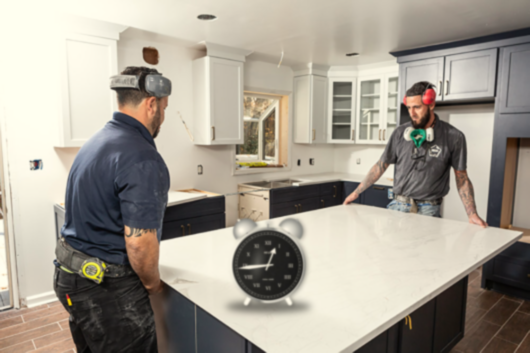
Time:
h=12 m=44
